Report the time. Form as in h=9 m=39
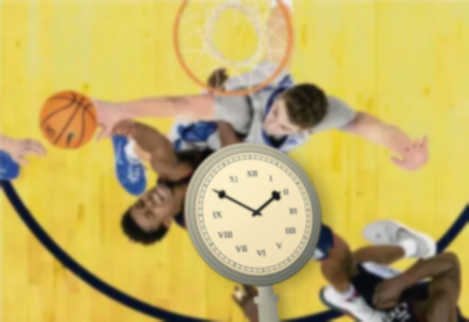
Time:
h=1 m=50
